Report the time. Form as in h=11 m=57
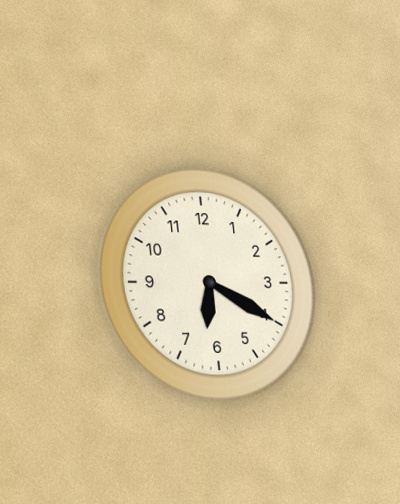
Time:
h=6 m=20
